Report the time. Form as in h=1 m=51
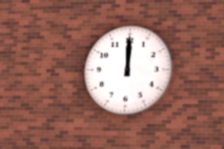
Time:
h=12 m=0
